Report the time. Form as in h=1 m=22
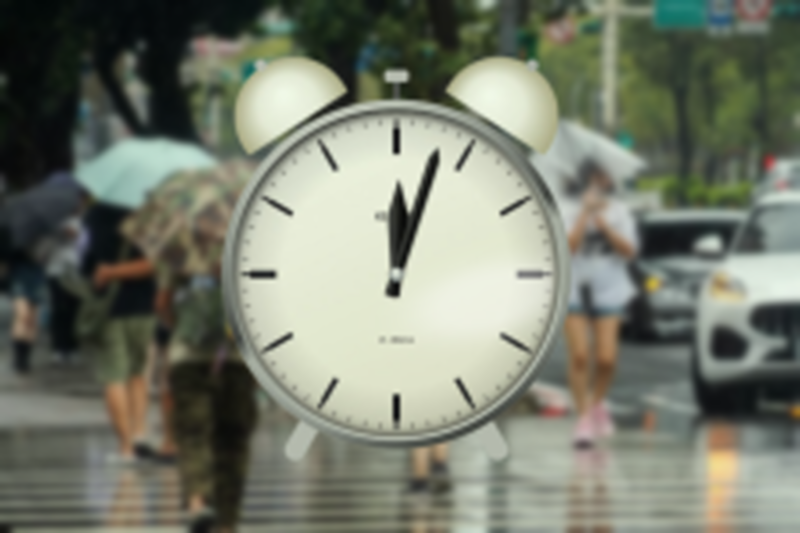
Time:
h=12 m=3
